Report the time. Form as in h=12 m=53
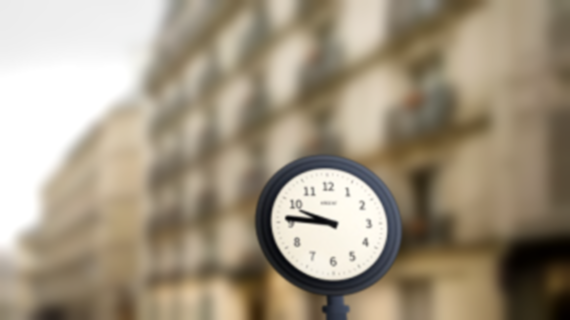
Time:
h=9 m=46
